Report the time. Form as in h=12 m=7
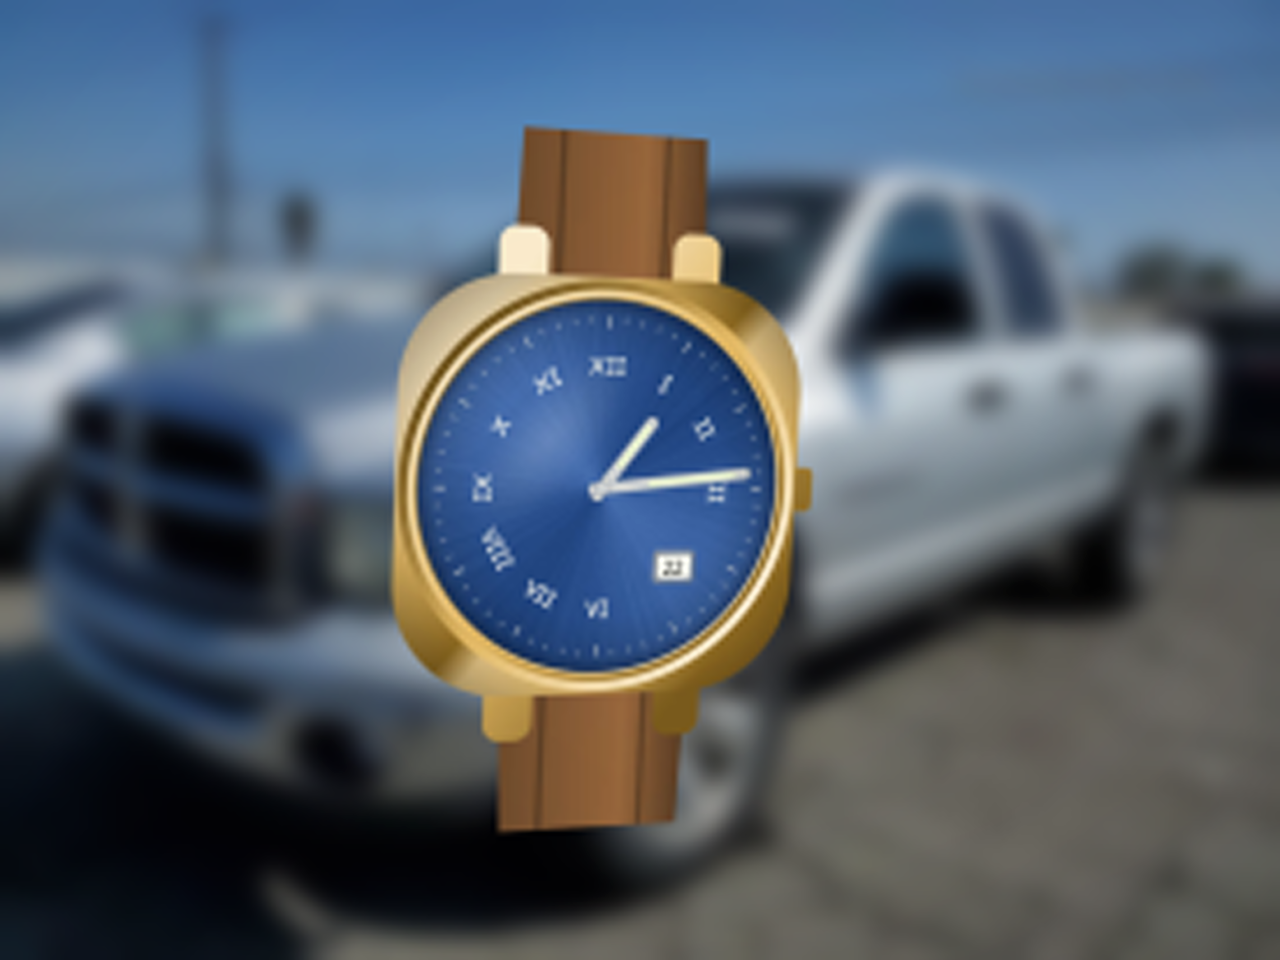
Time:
h=1 m=14
